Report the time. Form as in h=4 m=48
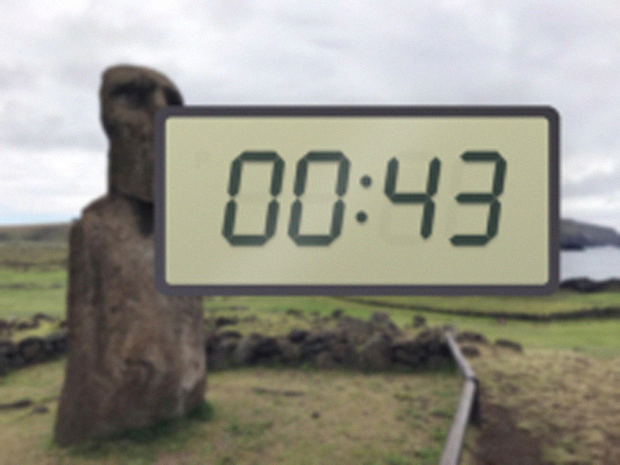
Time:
h=0 m=43
